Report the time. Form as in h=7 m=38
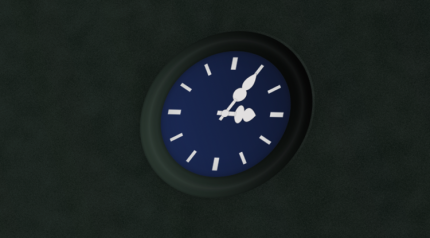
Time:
h=3 m=5
